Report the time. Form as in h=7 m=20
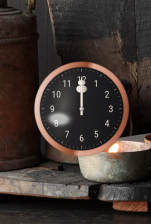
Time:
h=12 m=0
